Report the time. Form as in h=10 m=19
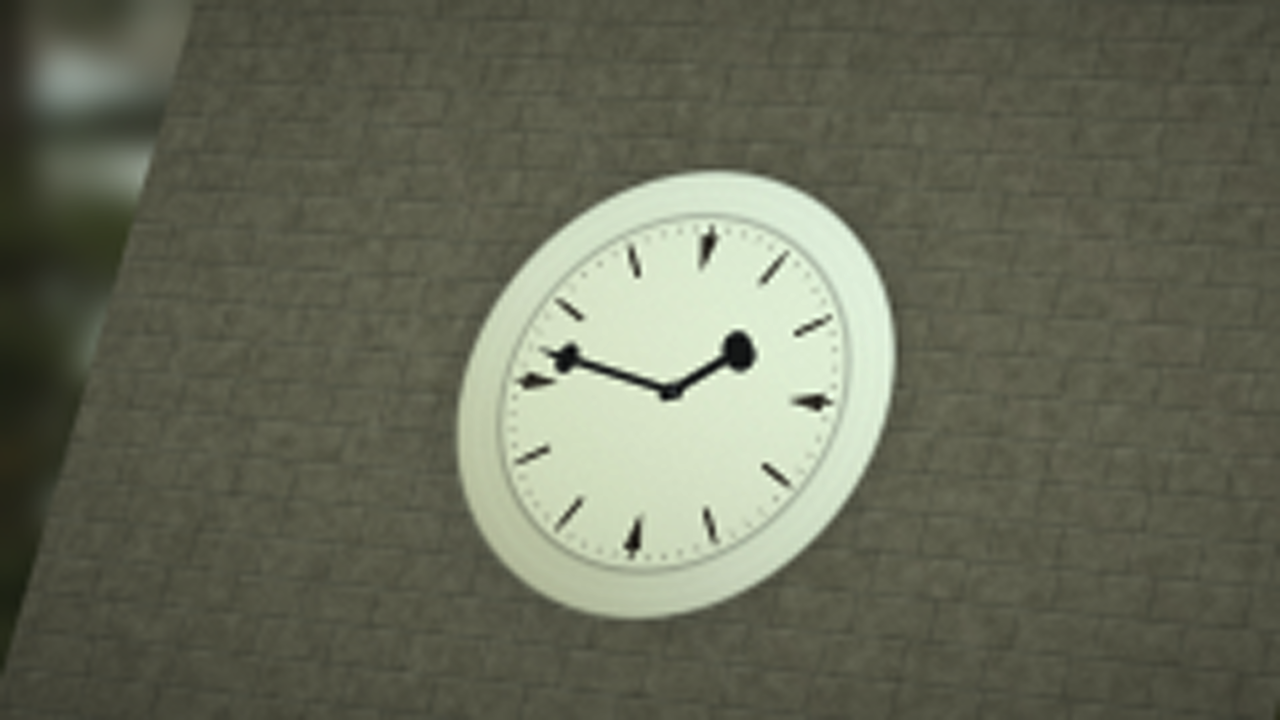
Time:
h=1 m=47
